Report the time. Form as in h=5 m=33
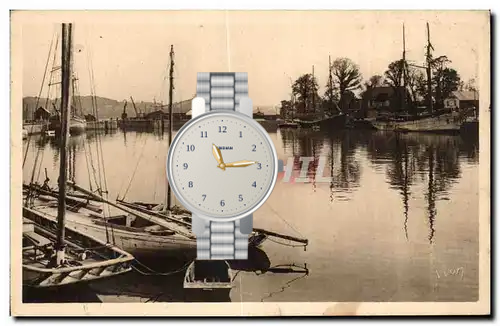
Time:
h=11 m=14
